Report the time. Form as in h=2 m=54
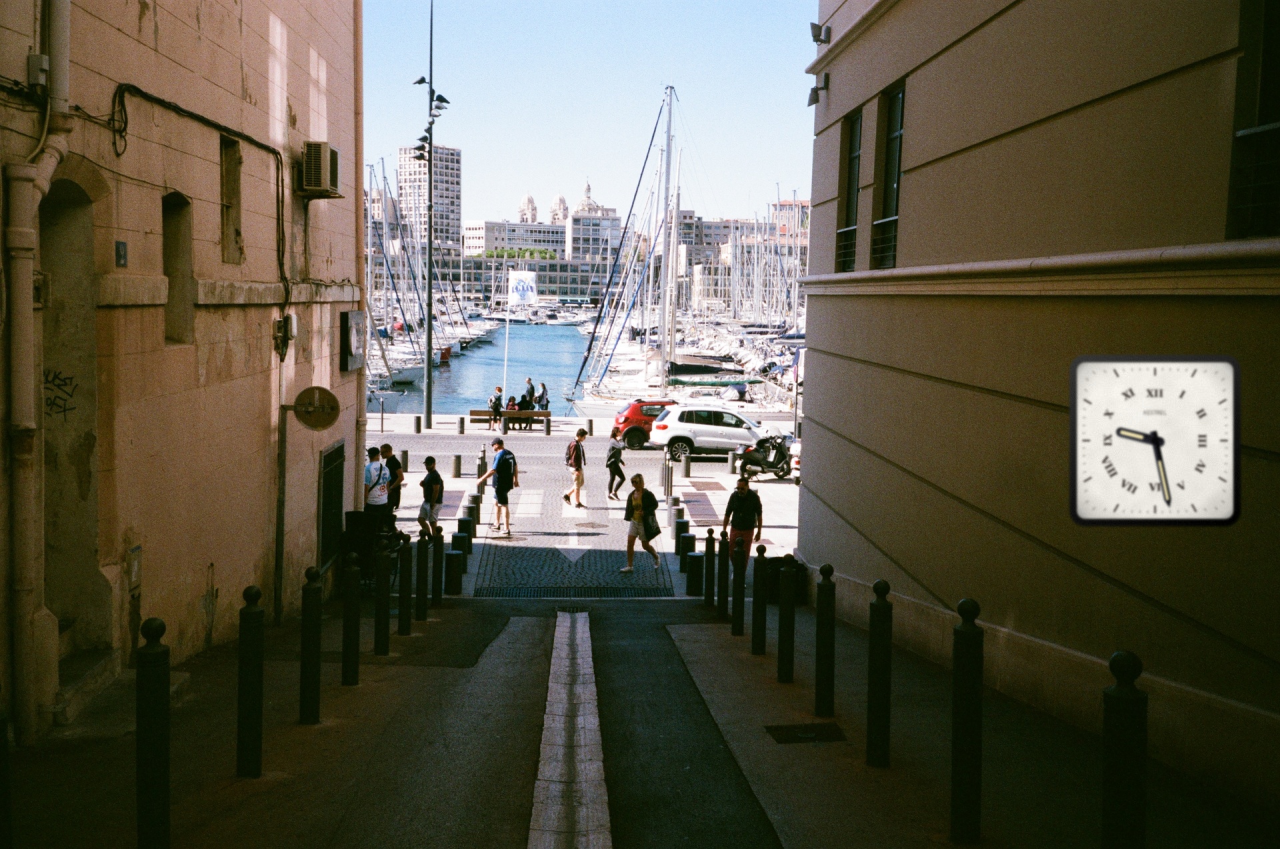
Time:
h=9 m=28
